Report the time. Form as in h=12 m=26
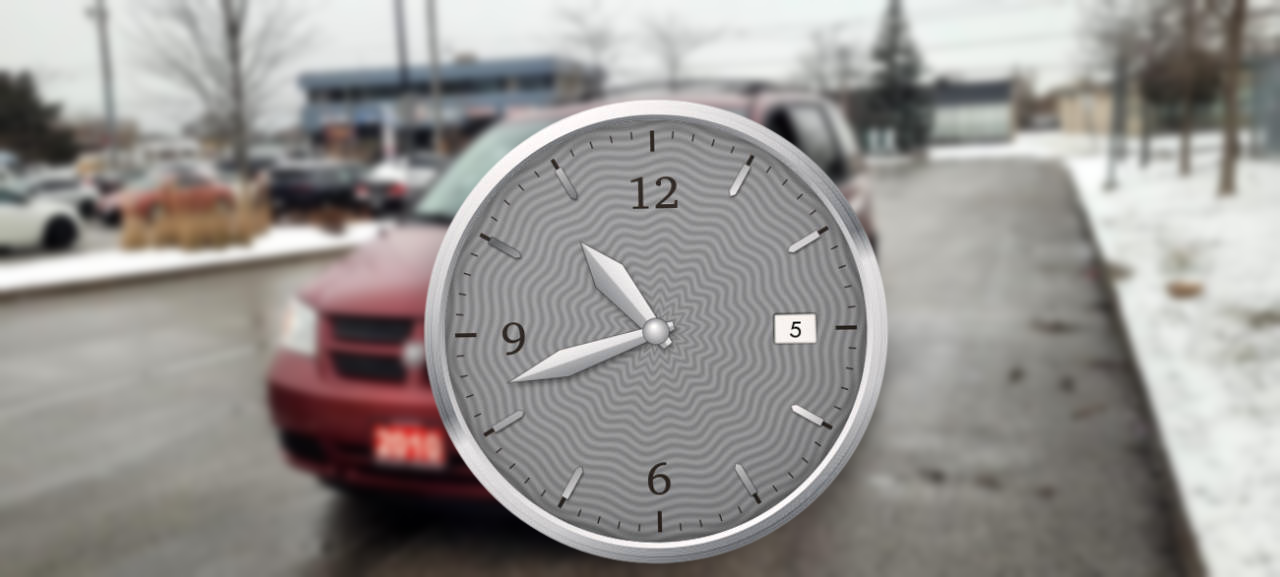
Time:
h=10 m=42
